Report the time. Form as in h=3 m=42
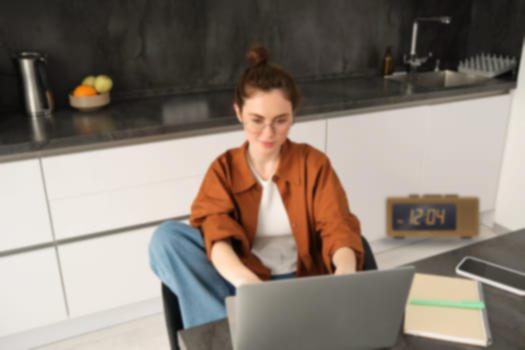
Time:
h=12 m=4
